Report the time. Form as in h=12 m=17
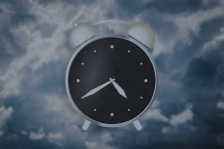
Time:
h=4 m=40
